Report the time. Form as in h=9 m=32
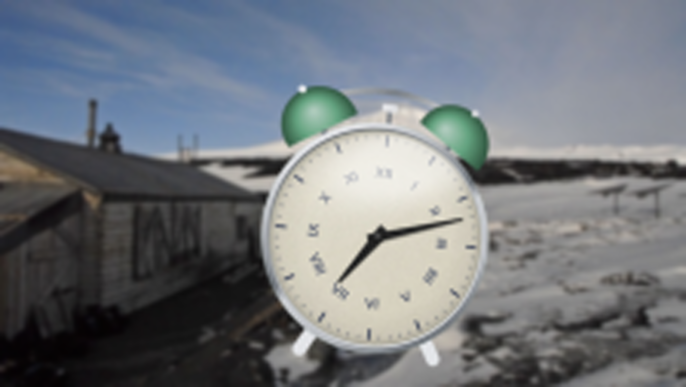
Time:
h=7 m=12
